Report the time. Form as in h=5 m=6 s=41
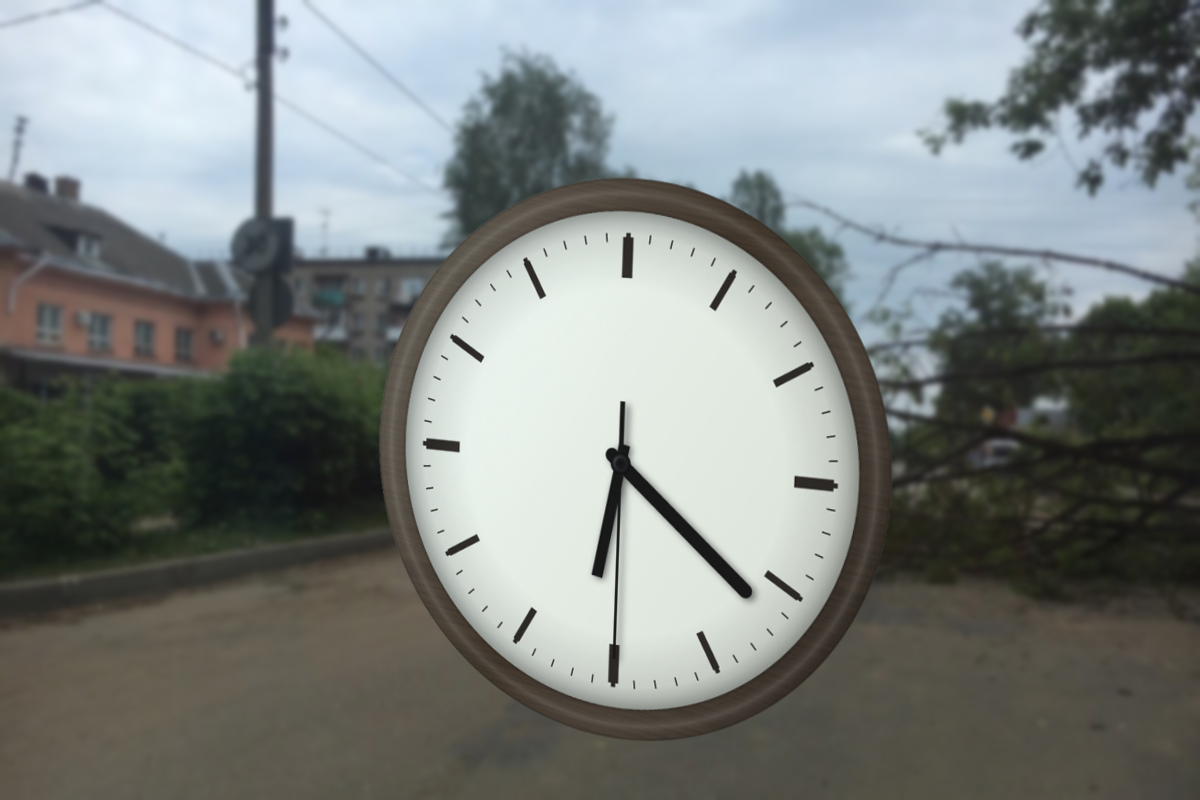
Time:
h=6 m=21 s=30
